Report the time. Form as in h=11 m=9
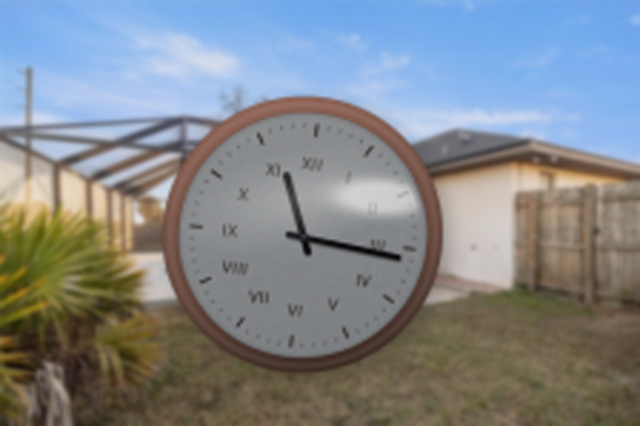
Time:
h=11 m=16
